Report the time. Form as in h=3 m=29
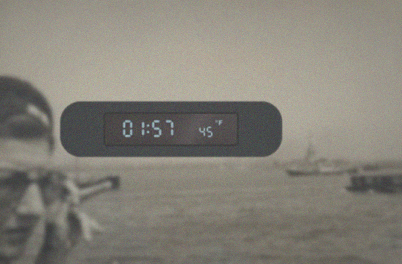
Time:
h=1 m=57
